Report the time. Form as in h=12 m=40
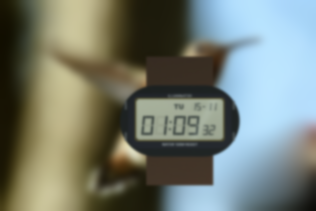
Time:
h=1 m=9
